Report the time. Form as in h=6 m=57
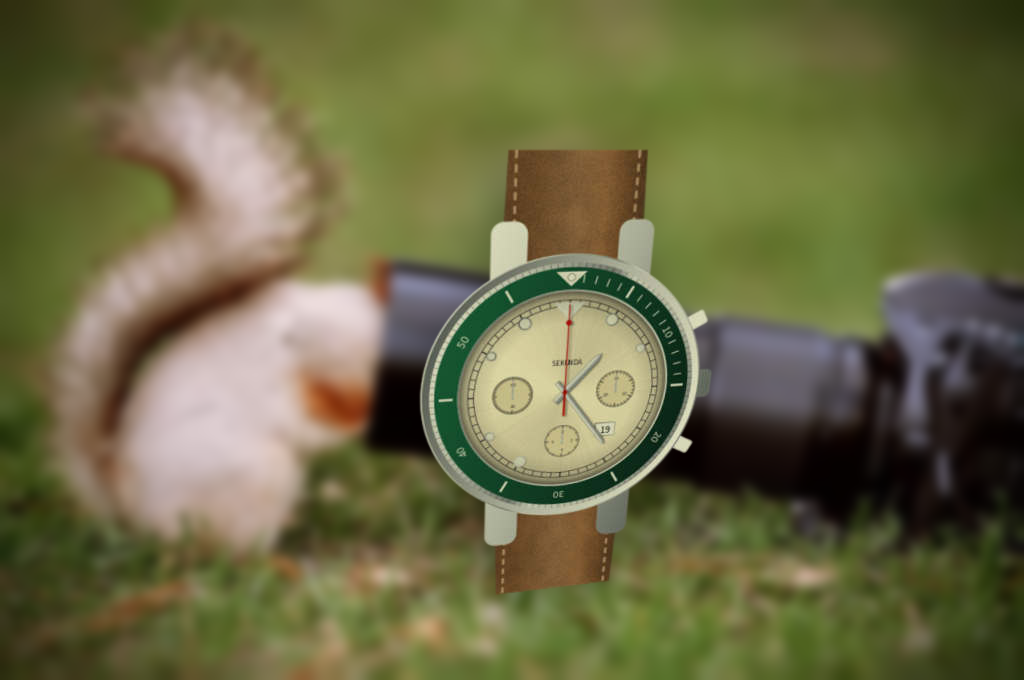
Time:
h=1 m=24
